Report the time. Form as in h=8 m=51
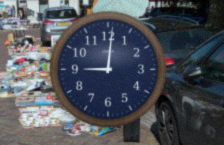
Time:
h=9 m=1
